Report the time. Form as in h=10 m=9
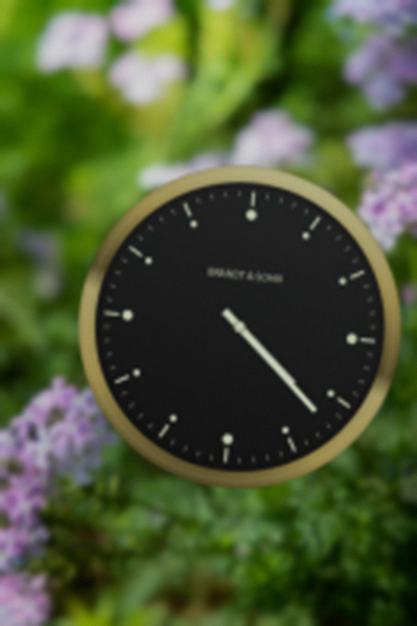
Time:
h=4 m=22
